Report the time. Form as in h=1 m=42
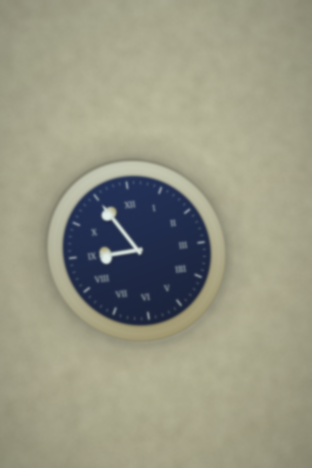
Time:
h=8 m=55
